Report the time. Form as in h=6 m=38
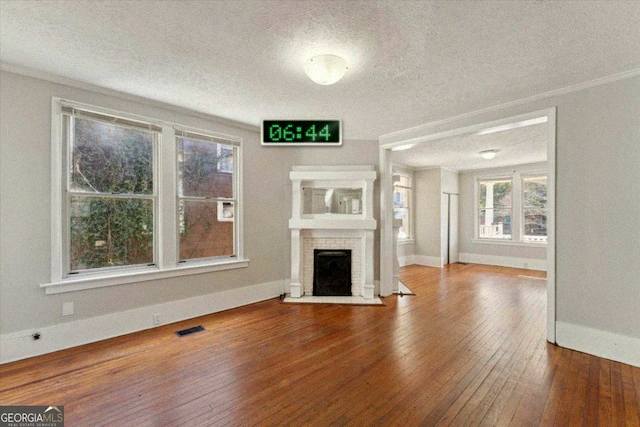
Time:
h=6 m=44
